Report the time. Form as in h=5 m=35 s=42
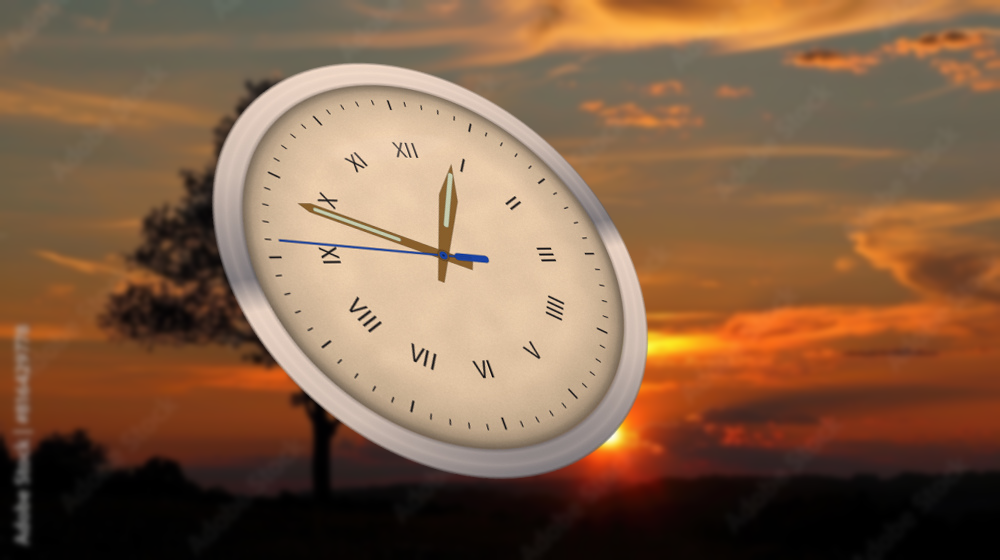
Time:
h=12 m=48 s=46
